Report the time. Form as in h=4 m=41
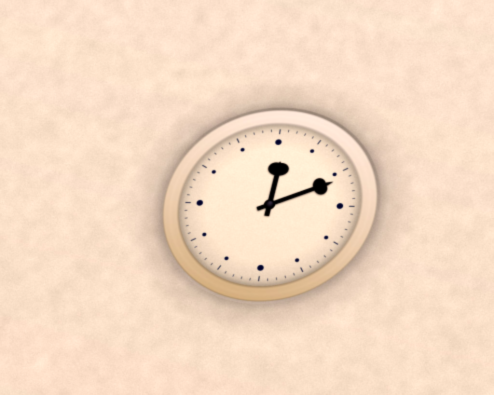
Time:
h=12 m=11
